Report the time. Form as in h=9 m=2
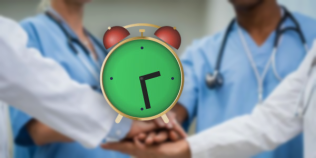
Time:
h=2 m=28
